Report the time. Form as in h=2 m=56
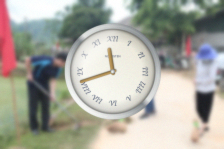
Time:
h=11 m=42
